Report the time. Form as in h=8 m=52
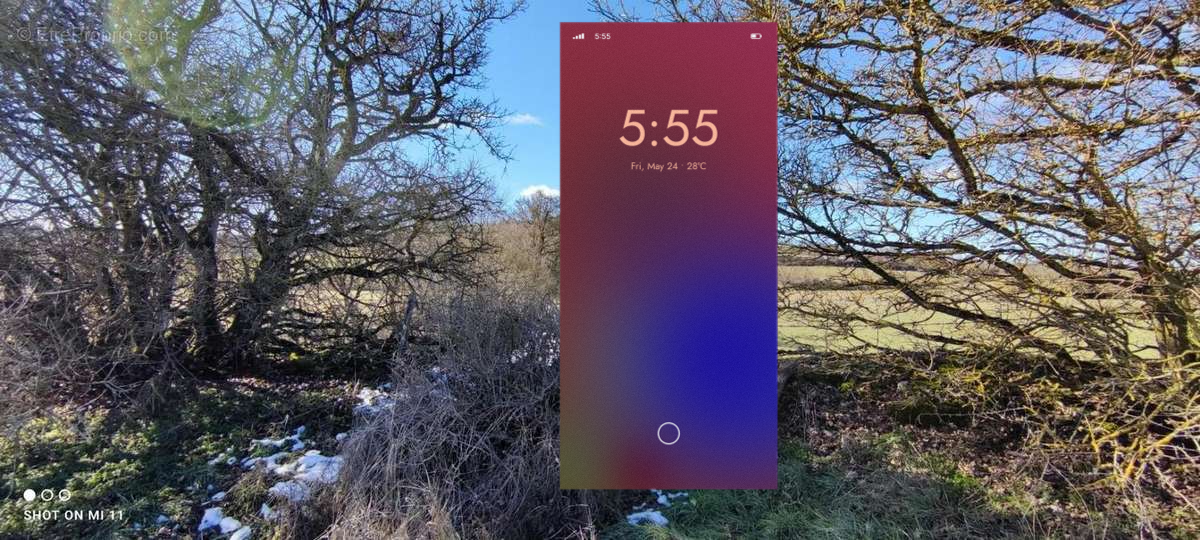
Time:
h=5 m=55
